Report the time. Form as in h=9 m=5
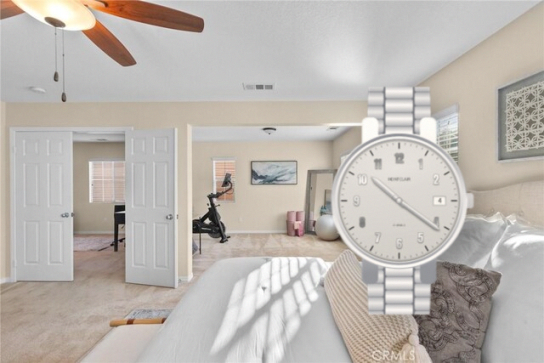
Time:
h=10 m=21
